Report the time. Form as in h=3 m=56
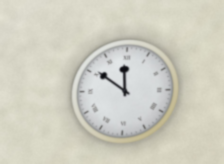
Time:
h=11 m=51
